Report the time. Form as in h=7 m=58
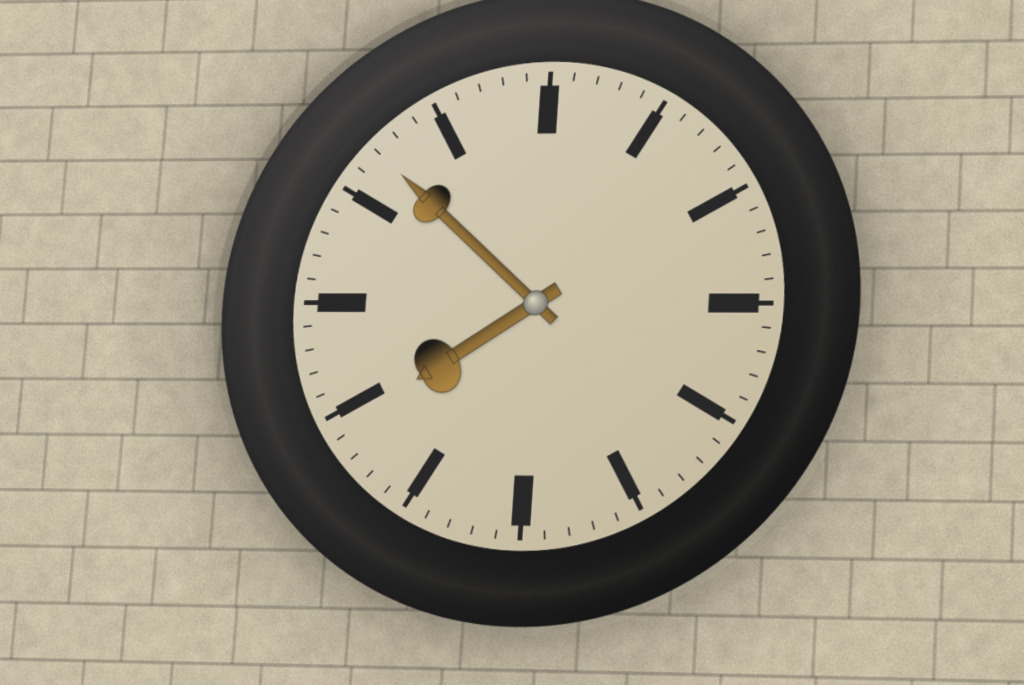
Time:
h=7 m=52
